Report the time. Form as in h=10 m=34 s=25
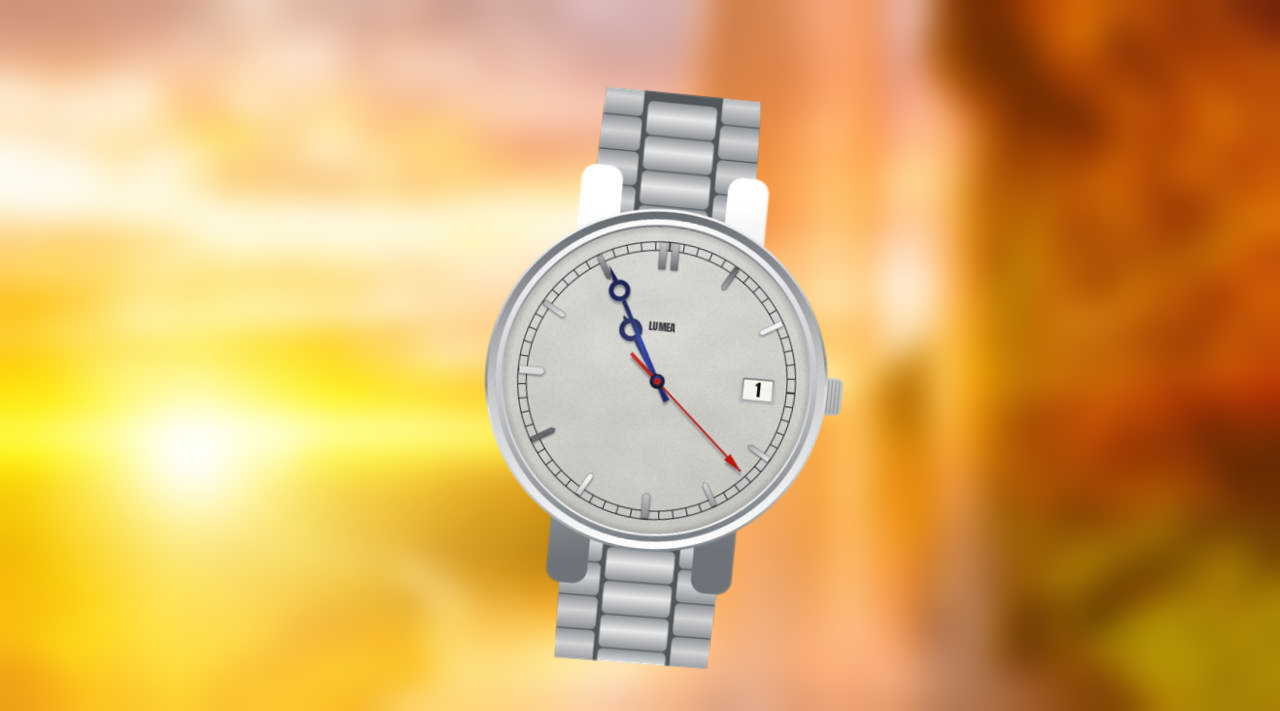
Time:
h=10 m=55 s=22
